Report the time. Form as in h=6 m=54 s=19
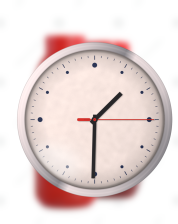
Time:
h=1 m=30 s=15
